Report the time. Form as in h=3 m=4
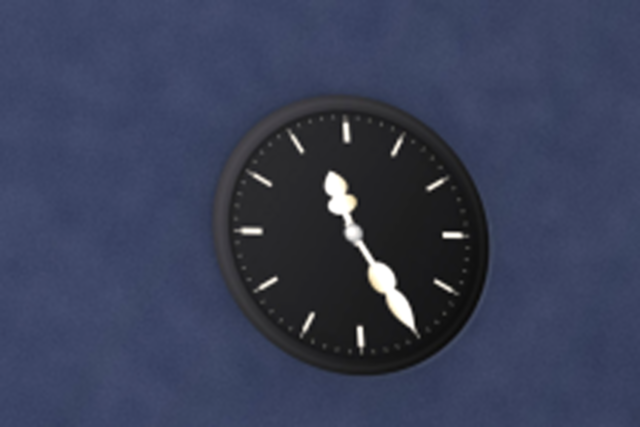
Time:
h=11 m=25
